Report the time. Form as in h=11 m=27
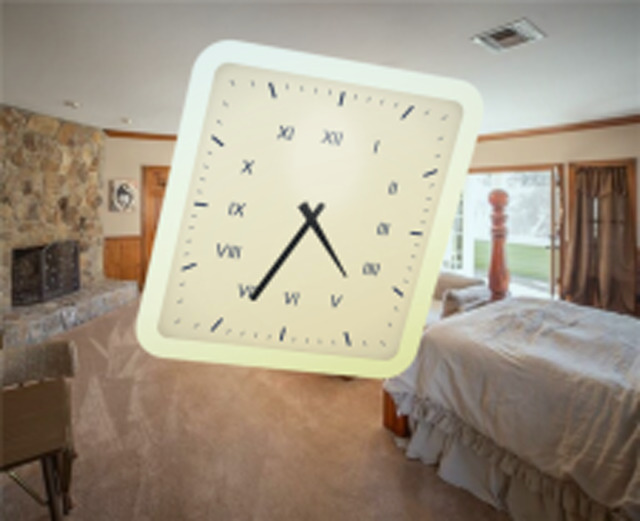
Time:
h=4 m=34
